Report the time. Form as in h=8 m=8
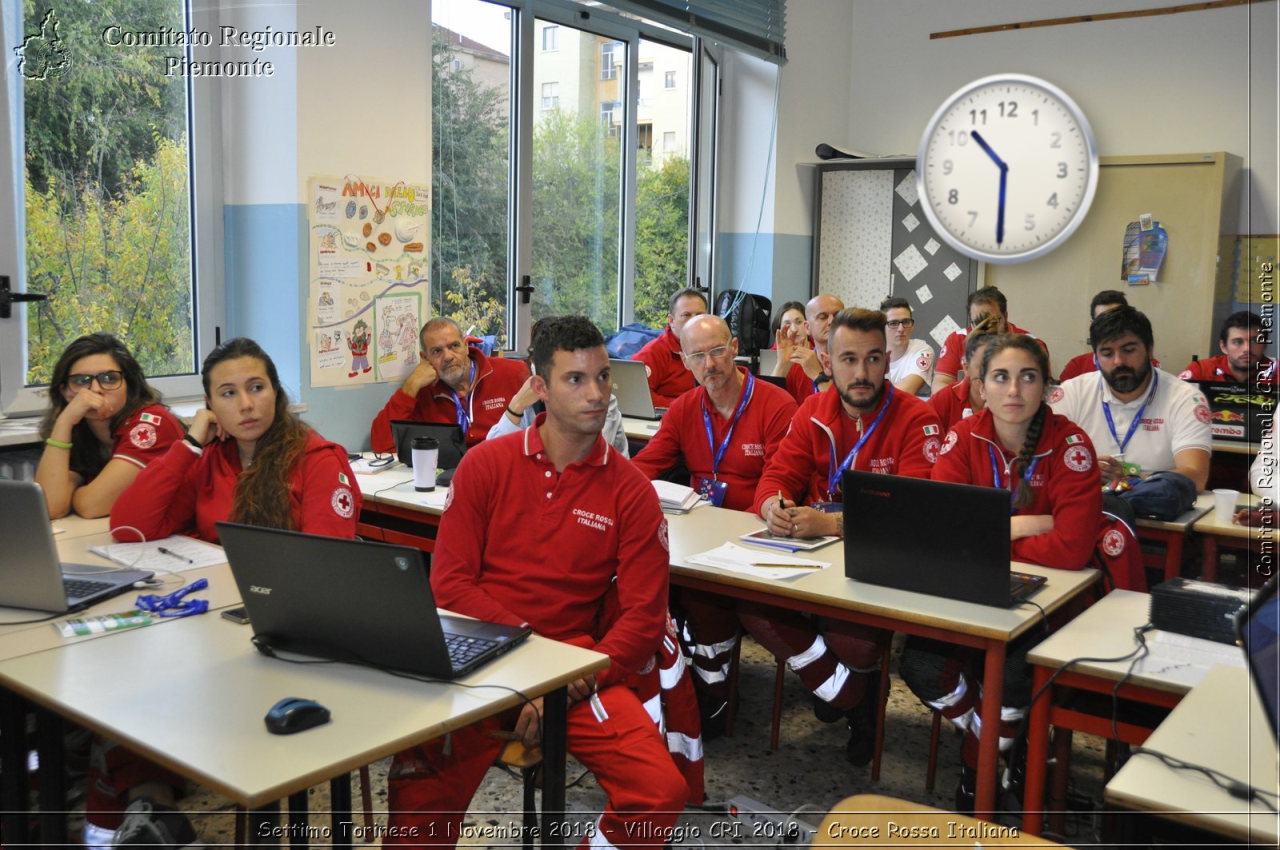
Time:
h=10 m=30
